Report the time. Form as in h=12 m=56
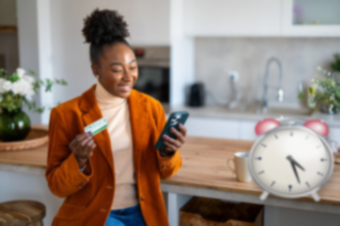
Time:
h=4 m=27
